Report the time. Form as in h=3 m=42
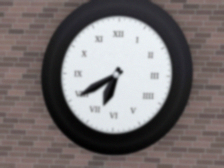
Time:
h=6 m=40
